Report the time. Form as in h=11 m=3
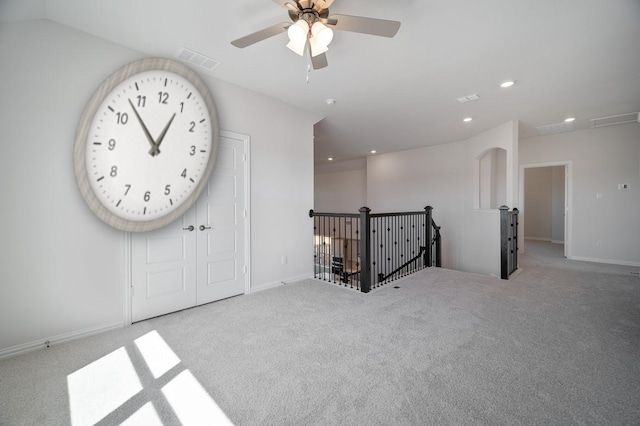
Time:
h=12 m=53
